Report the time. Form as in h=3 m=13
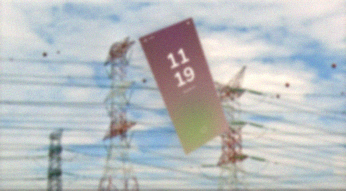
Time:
h=11 m=19
